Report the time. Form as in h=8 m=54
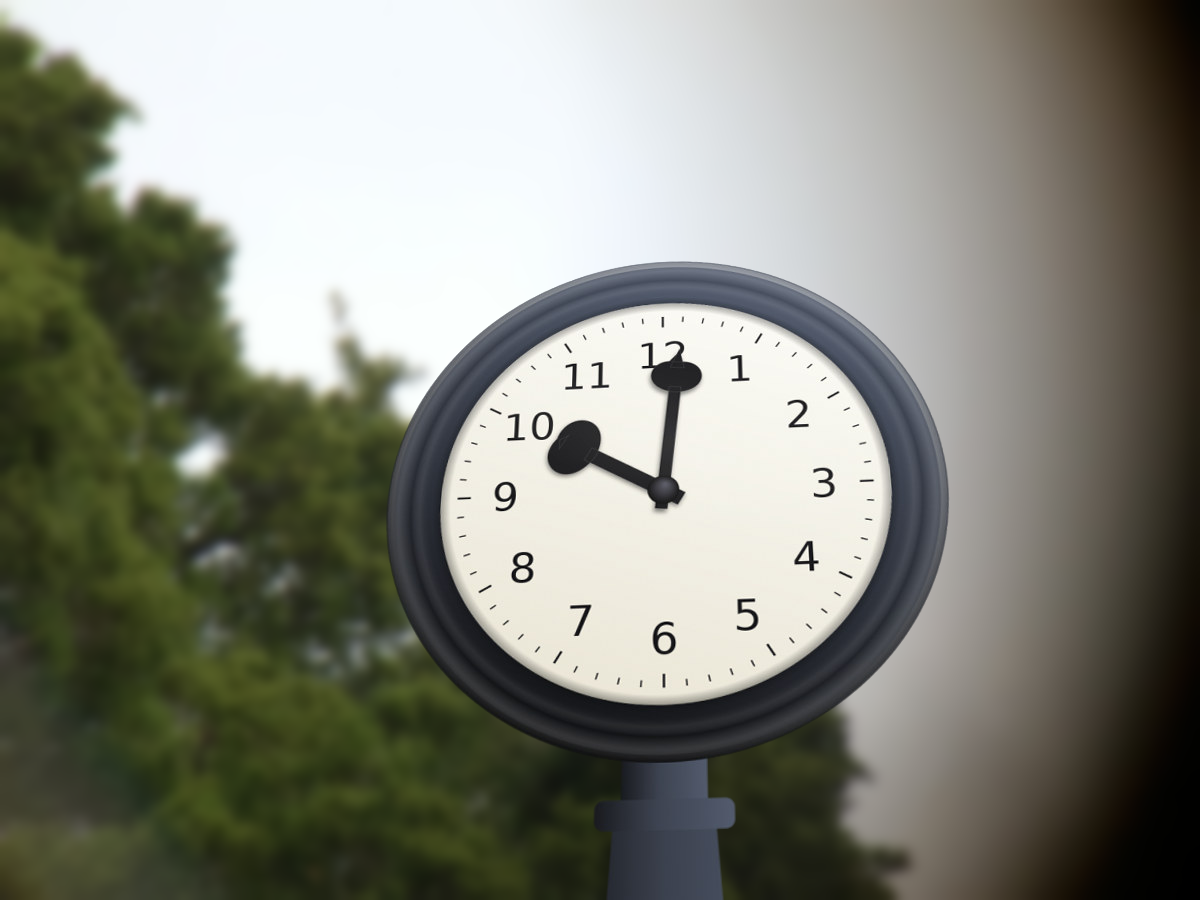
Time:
h=10 m=1
